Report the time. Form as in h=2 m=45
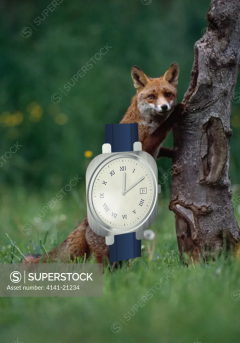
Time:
h=12 m=10
